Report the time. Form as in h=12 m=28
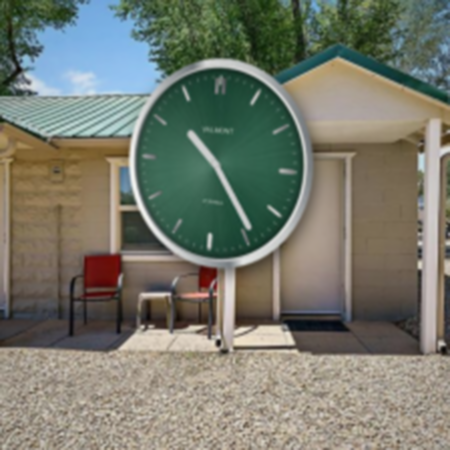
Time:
h=10 m=24
